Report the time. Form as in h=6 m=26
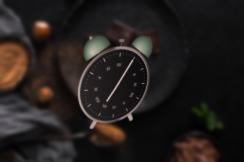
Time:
h=7 m=5
